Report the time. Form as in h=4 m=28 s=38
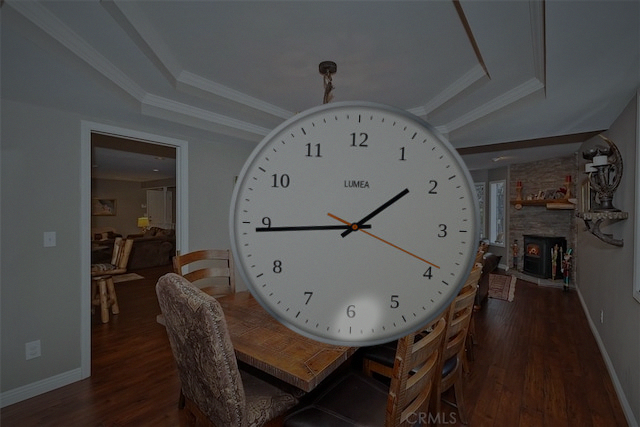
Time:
h=1 m=44 s=19
